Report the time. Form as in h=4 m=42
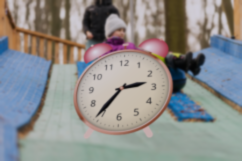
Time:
h=2 m=36
